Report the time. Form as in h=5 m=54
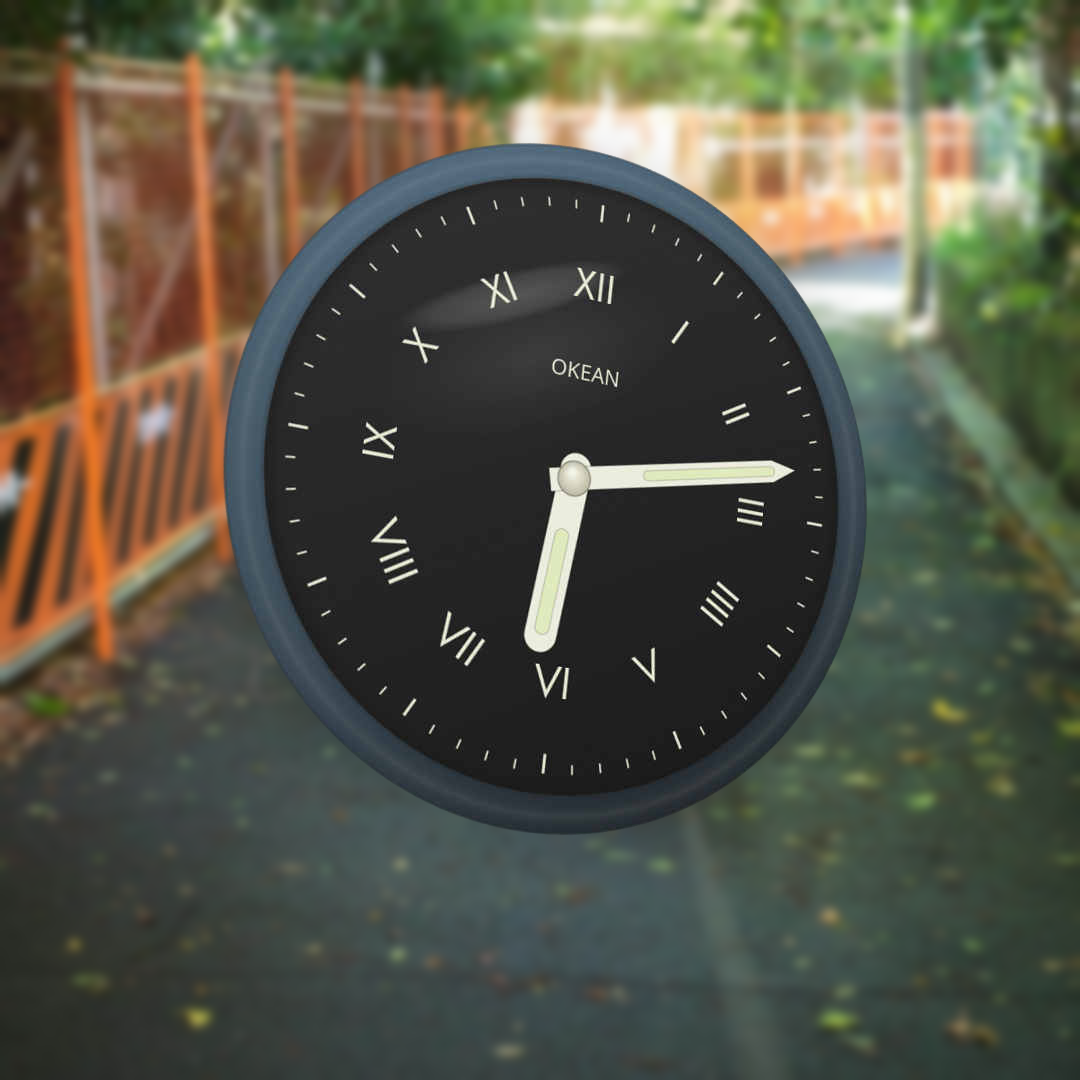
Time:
h=6 m=13
